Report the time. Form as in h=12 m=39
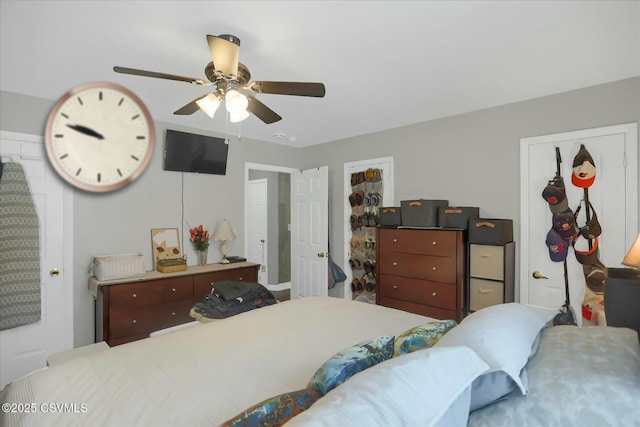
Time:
h=9 m=48
